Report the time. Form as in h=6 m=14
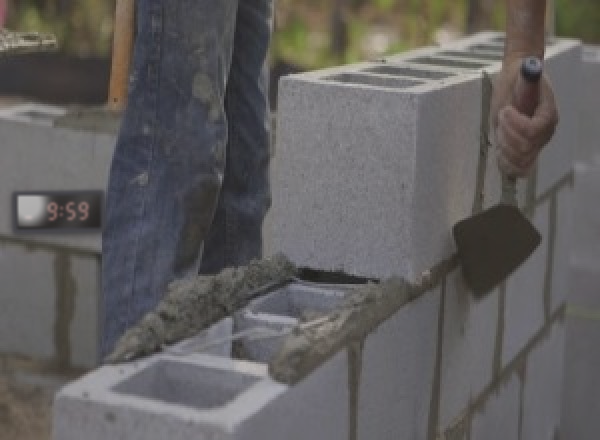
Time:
h=9 m=59
